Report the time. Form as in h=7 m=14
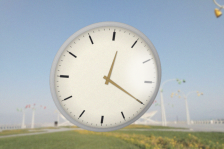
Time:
h=12 m=20
